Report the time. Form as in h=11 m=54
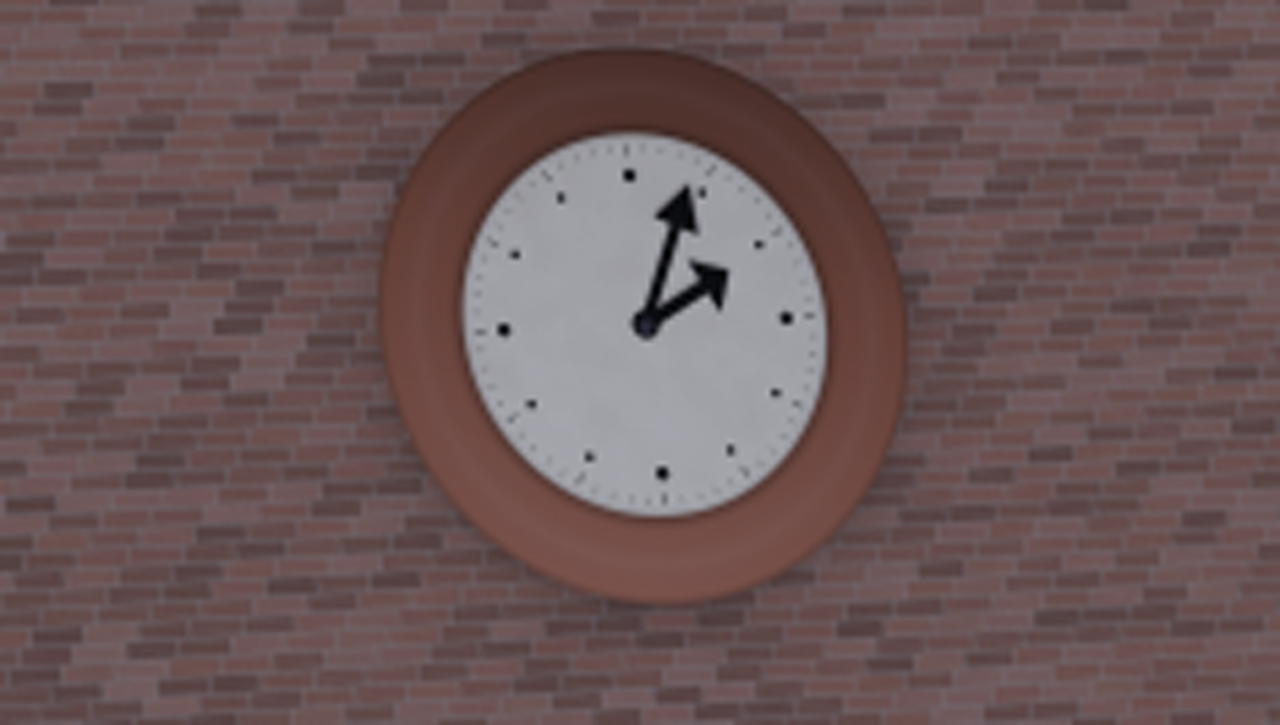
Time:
h=2 m=4
